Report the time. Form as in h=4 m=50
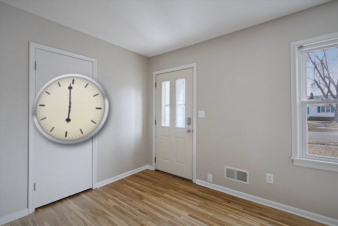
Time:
h=5 m=59
